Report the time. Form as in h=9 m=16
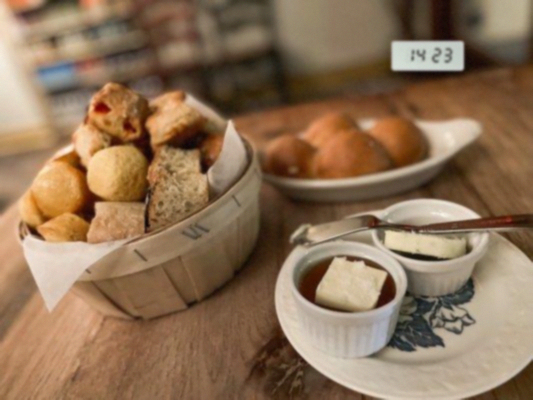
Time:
h=14 m=23
